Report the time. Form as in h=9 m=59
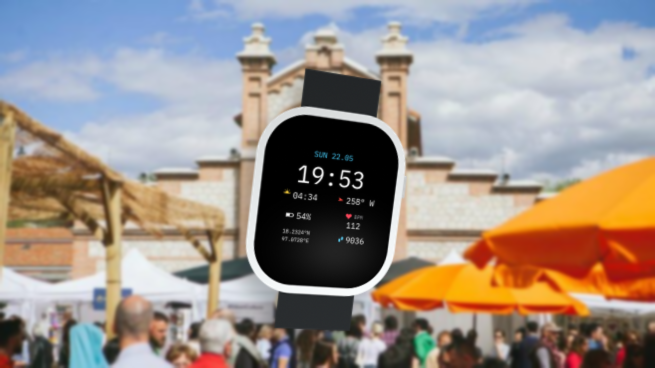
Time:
h=19 m=53
